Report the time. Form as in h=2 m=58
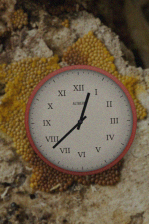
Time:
h=12 m=38
